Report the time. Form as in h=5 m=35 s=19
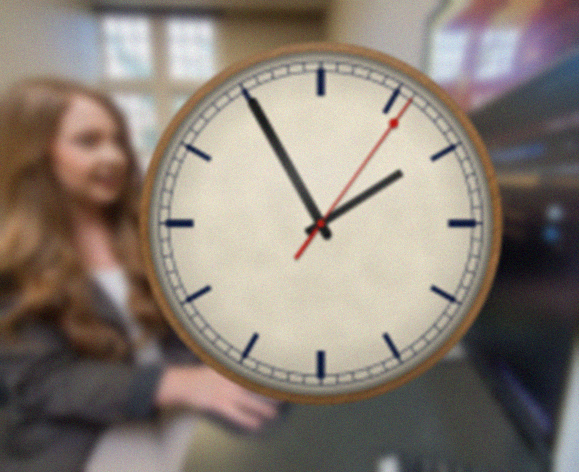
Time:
h=1 m=55 s=6
